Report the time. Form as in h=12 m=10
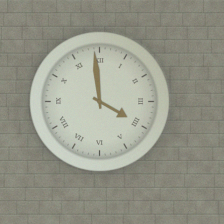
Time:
h=3 m=59
